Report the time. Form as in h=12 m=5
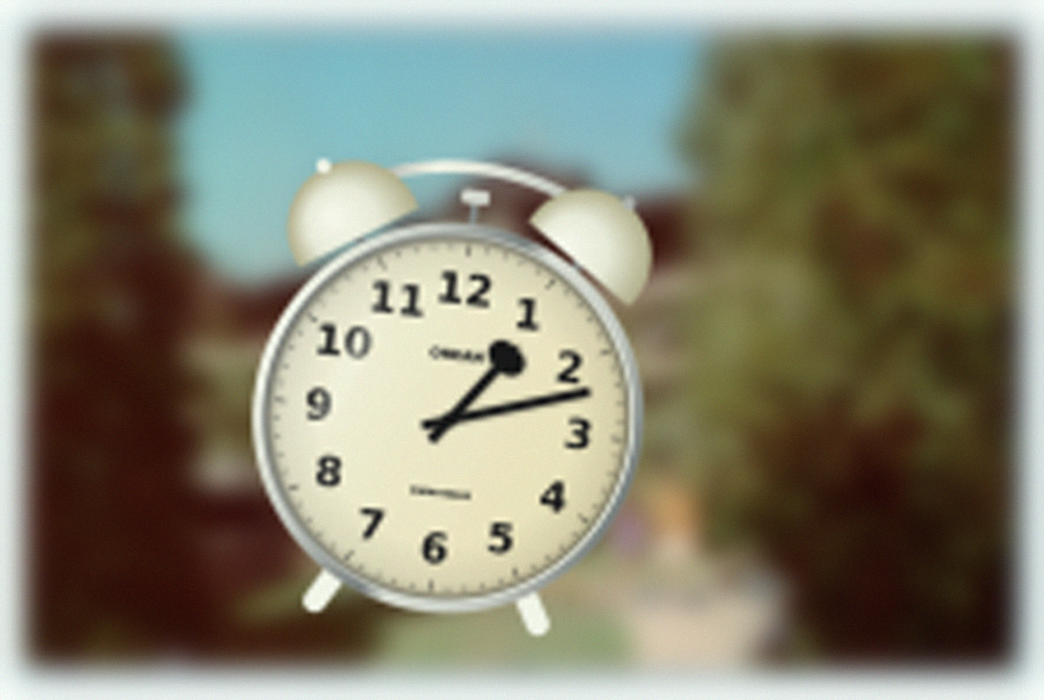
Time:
h=1 m=12
